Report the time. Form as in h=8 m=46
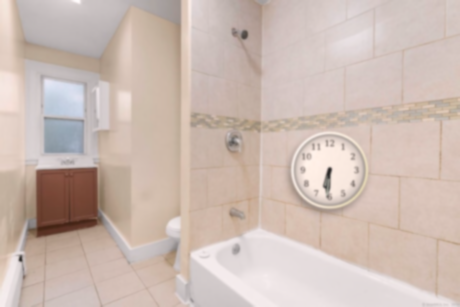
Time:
h=6 m=31
